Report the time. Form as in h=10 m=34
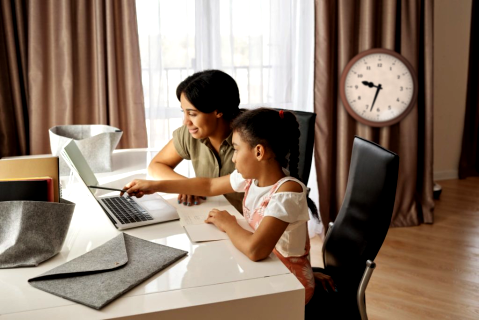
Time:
h=9 m=33
